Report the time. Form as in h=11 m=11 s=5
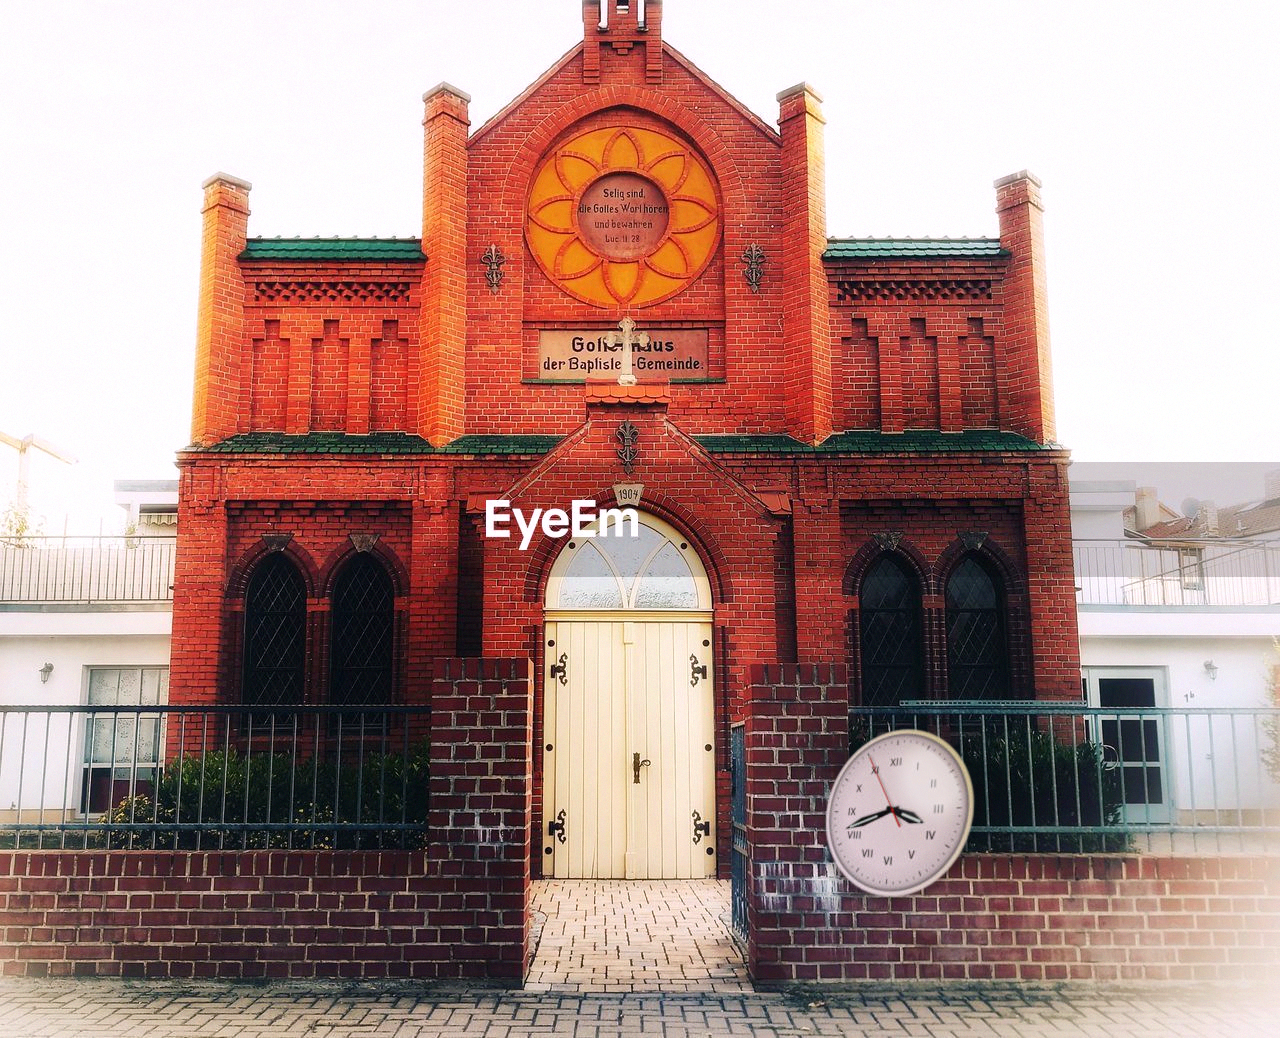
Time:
h=3 m=41 s=55
